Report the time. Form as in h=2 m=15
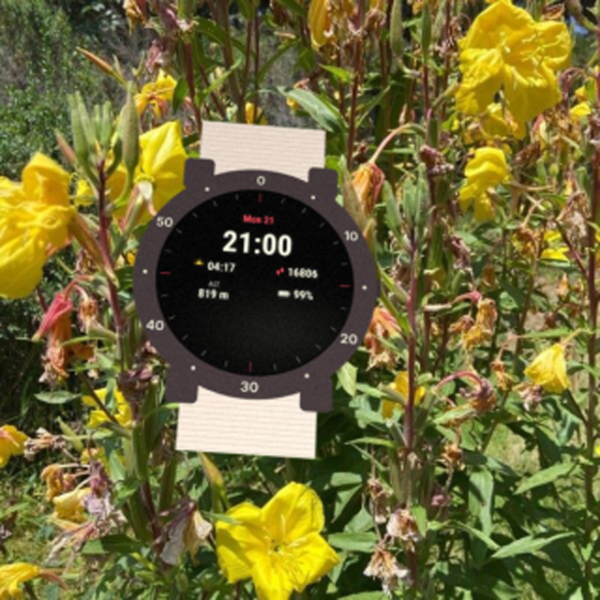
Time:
h=21 m=0
